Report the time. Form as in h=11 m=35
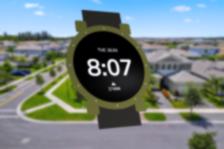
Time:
h=8 m=7
